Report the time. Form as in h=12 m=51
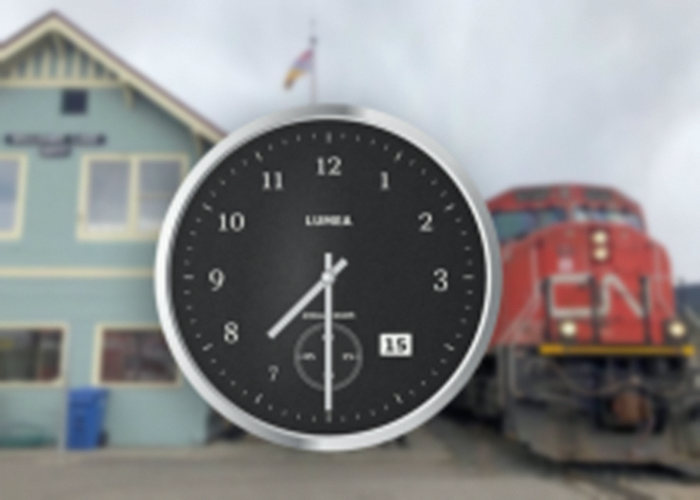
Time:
h=7 m=30
